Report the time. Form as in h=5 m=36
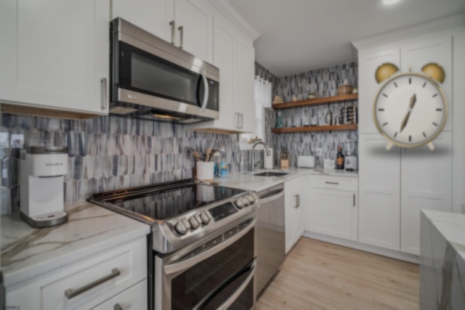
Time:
h=12 m=34
